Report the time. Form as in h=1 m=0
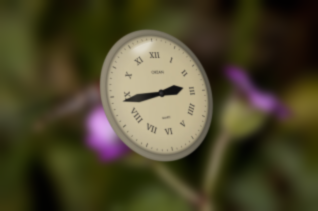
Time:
h=2 m=44
